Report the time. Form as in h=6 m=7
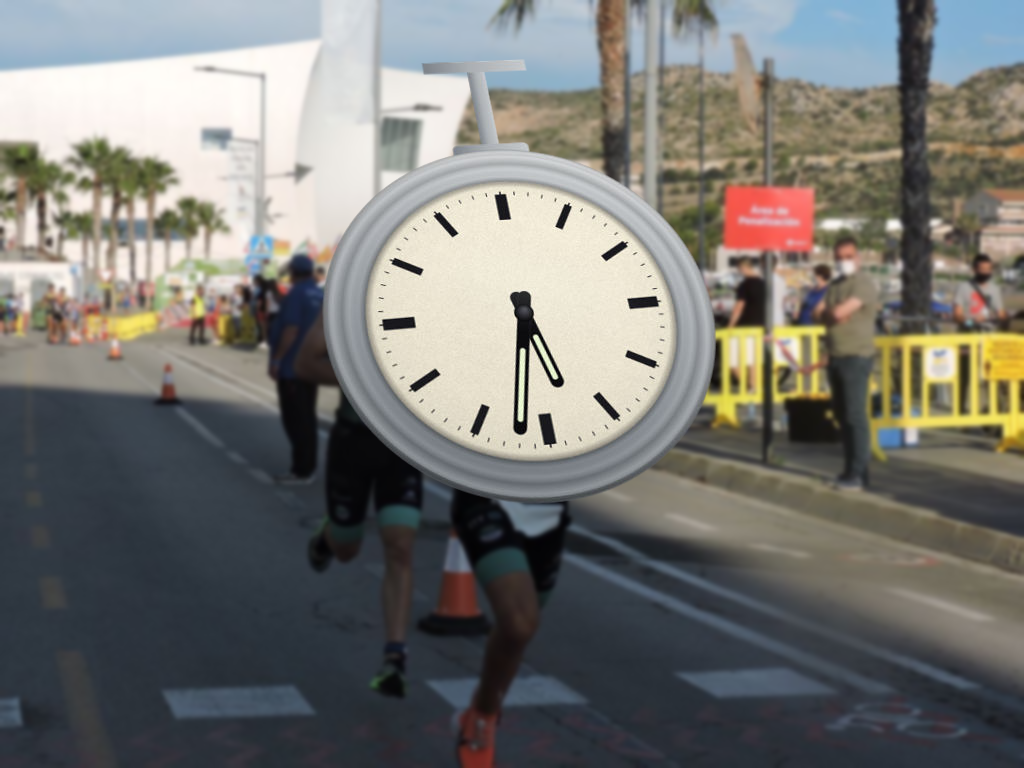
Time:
h=5 m=32
